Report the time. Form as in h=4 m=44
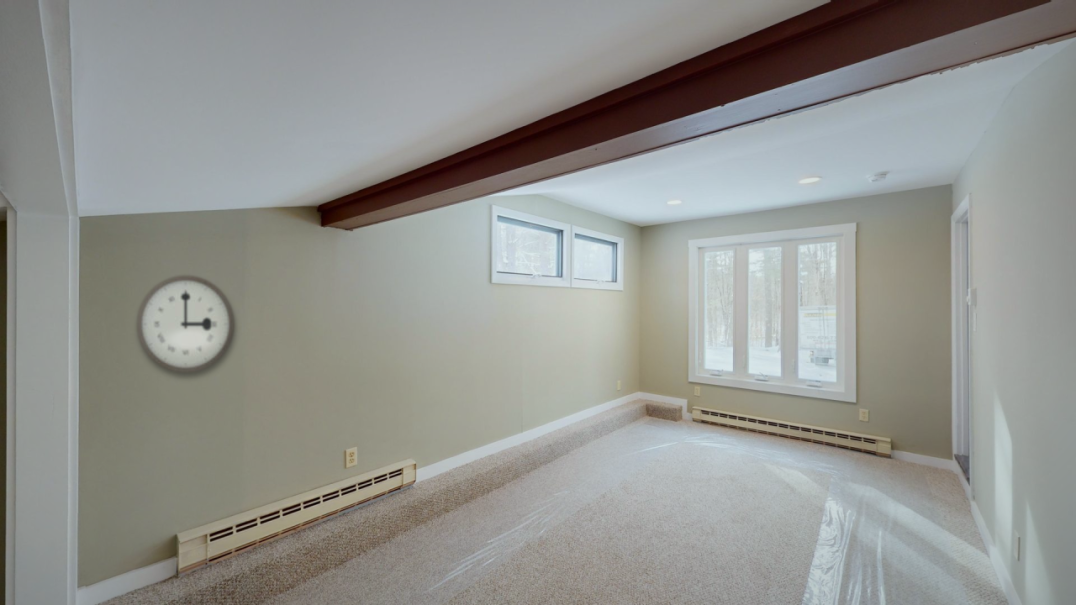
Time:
h=3 m=0
